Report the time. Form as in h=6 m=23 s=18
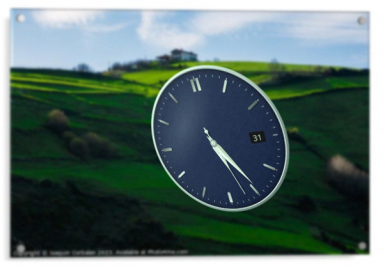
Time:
h=5 m=24 s=27
